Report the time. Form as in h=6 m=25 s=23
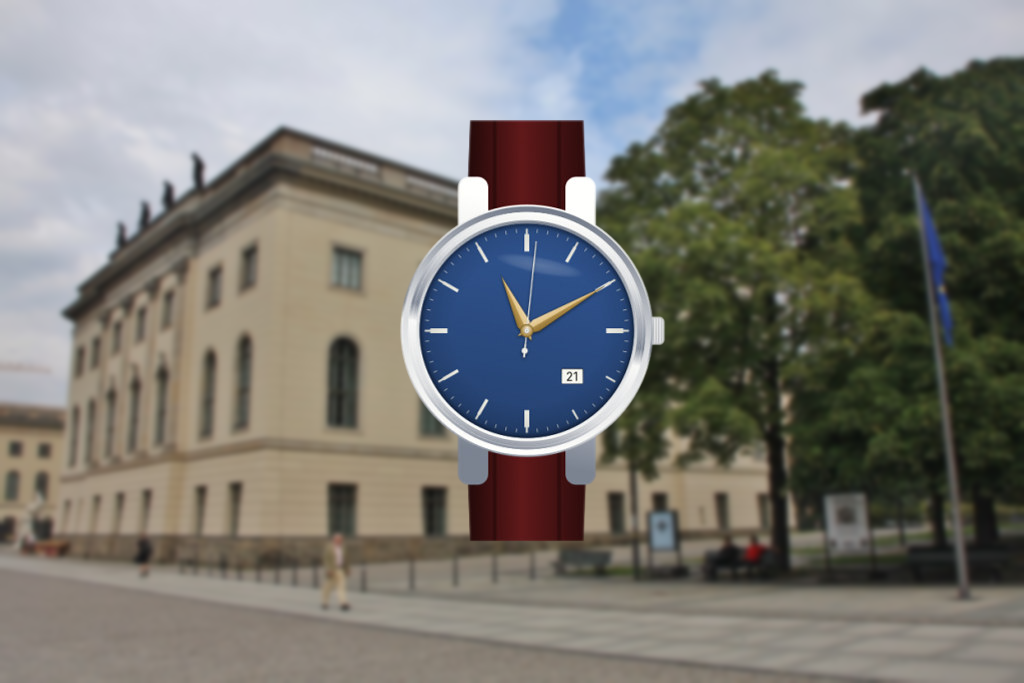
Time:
h=11 m=10 s=1
